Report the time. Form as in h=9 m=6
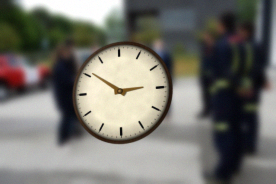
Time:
h=2 m=51
